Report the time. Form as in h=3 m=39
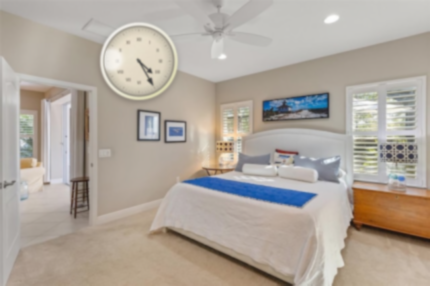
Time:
h=4 m=25
